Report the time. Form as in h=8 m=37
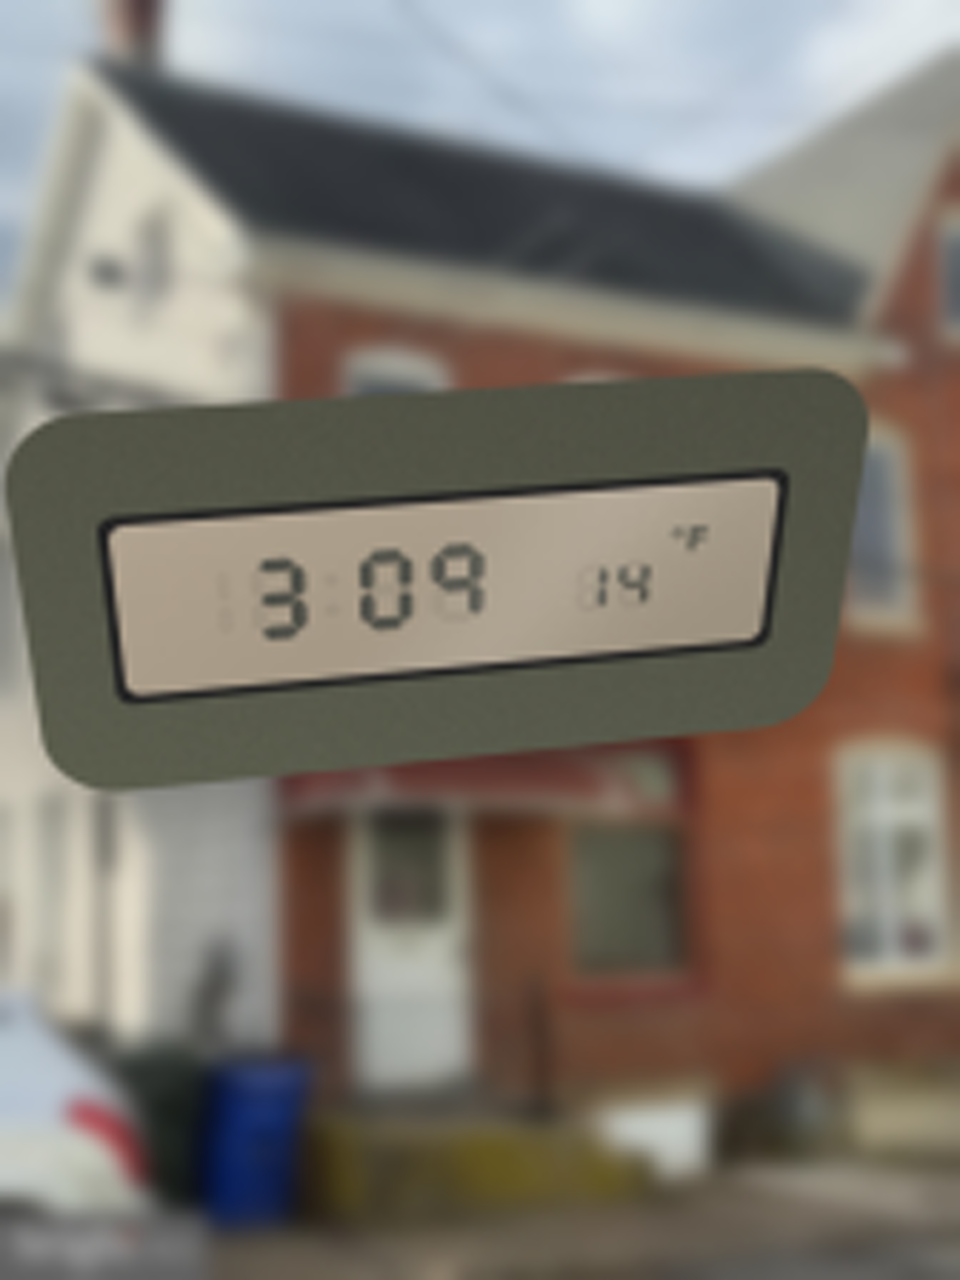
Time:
h=3 m=9
